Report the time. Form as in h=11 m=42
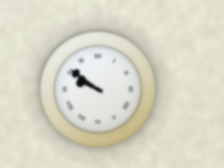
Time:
h=9 m=51
